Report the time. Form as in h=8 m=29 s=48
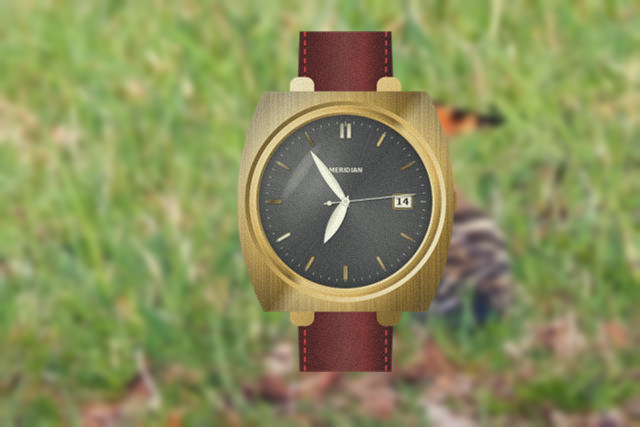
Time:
h=6 m=54 s=14
